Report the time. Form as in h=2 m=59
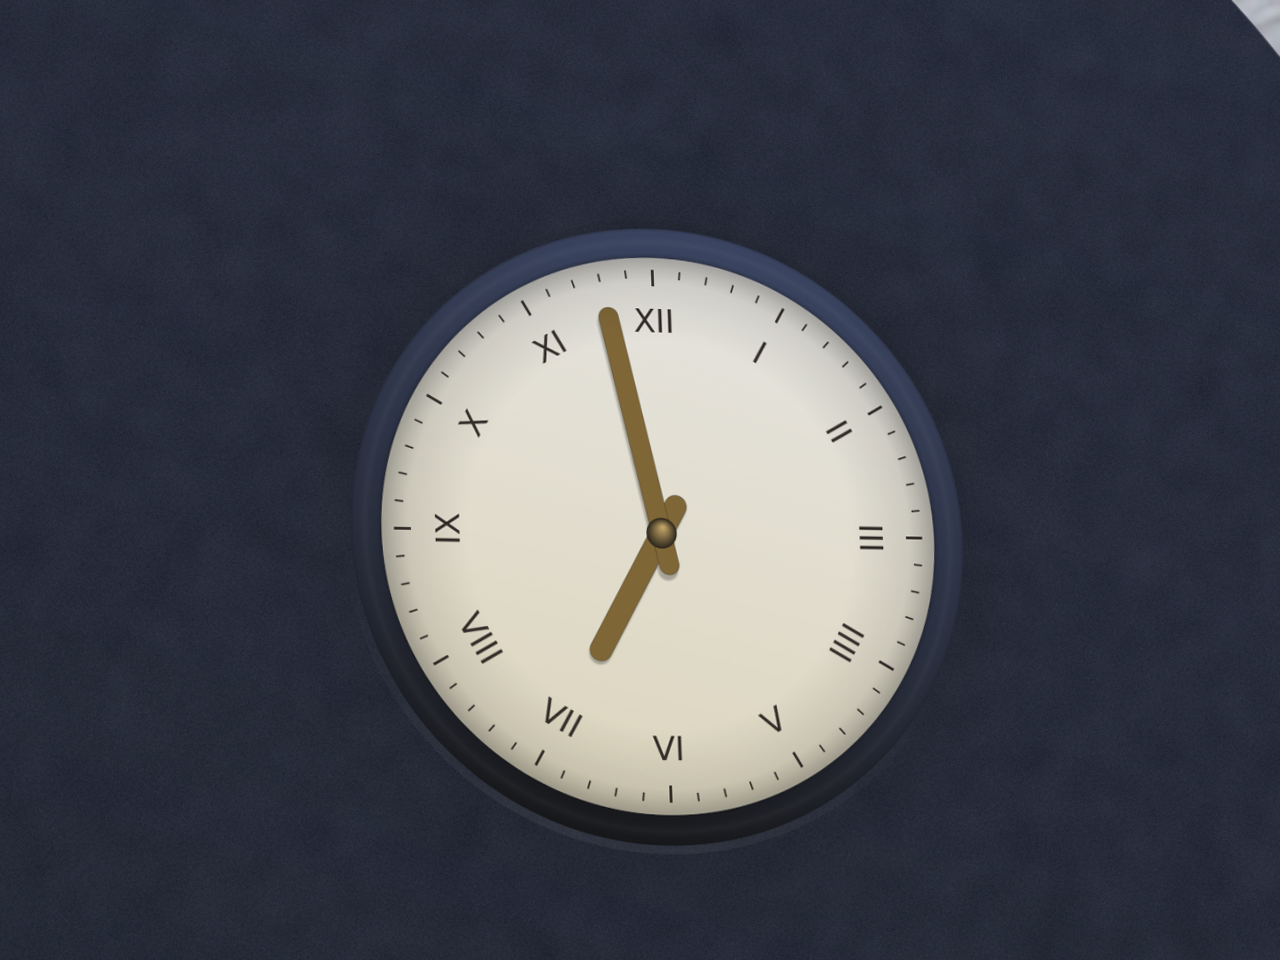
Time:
h=6 m=58
